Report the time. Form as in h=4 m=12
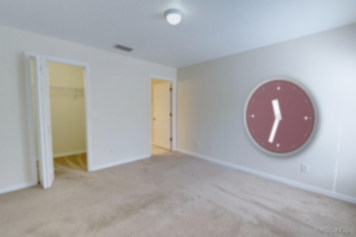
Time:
h=11 m=33
